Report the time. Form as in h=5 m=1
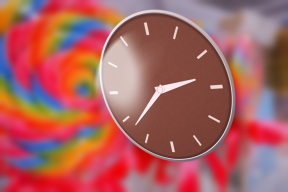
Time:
h=2 m=38
